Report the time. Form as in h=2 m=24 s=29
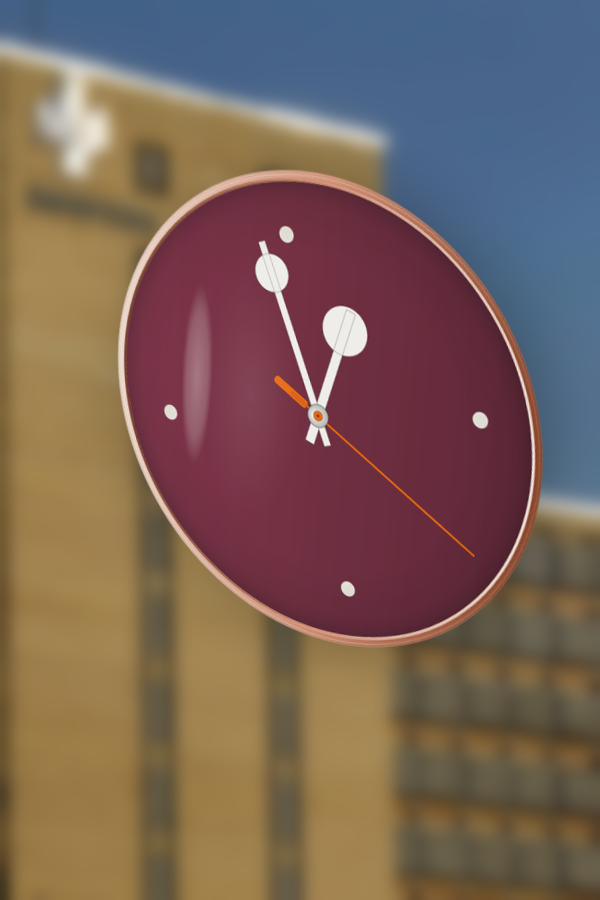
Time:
h=12 m=58 s=22
